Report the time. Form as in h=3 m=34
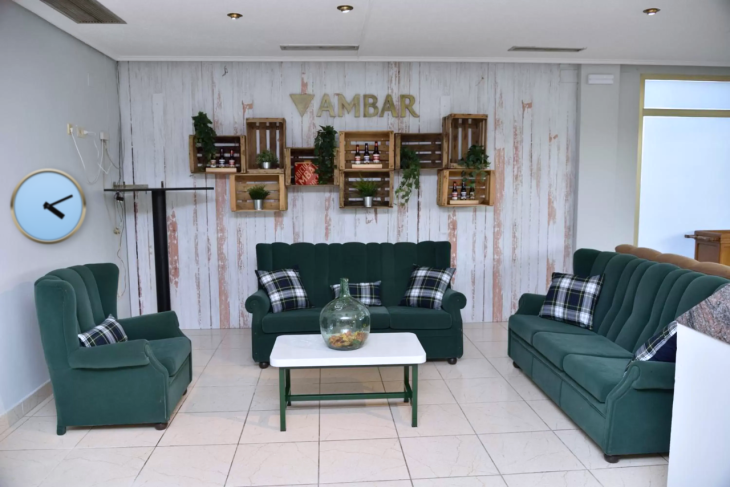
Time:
h=4 m=11
